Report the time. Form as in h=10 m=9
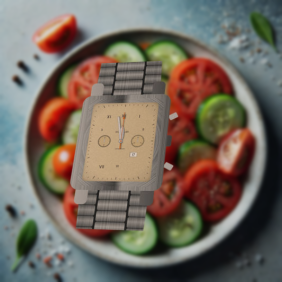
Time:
h=11 m=58
